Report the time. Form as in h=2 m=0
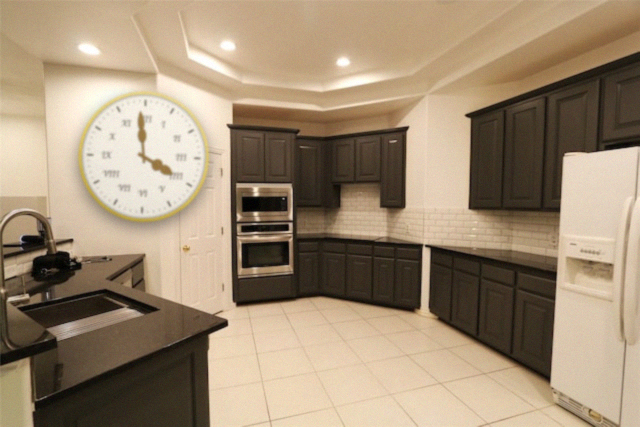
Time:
h=3 m=59
